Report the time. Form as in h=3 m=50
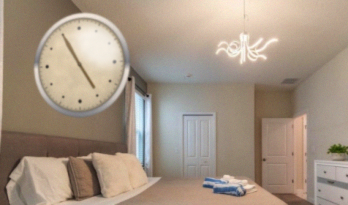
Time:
h=4 m=55
